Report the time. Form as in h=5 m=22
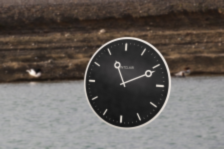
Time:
h=11 m=11
